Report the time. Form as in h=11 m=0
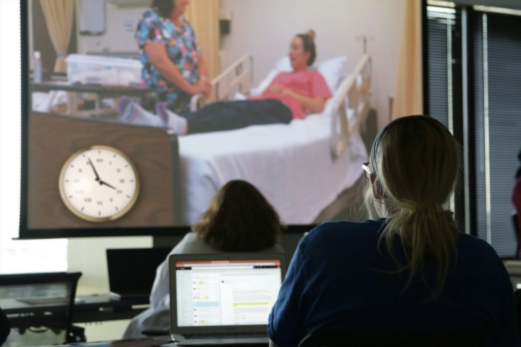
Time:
h=3 m=56
